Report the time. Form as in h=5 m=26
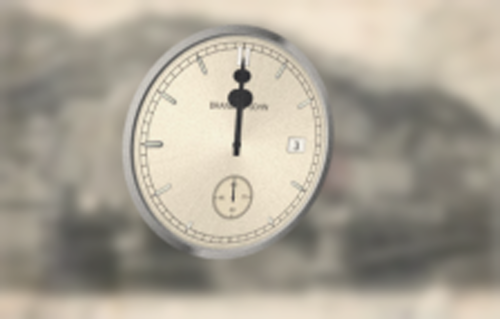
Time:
h=12 m=0
